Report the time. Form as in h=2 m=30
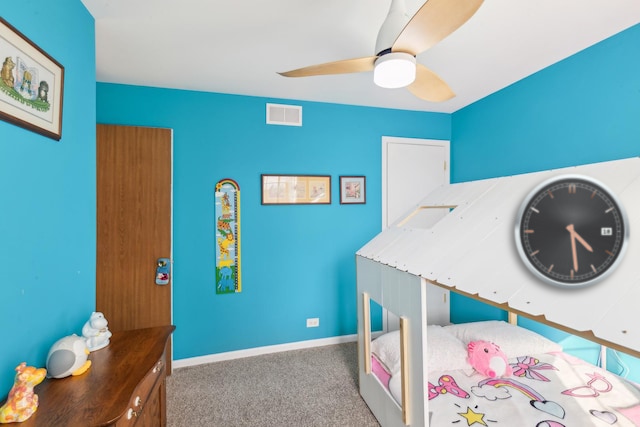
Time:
h=4 m=29
